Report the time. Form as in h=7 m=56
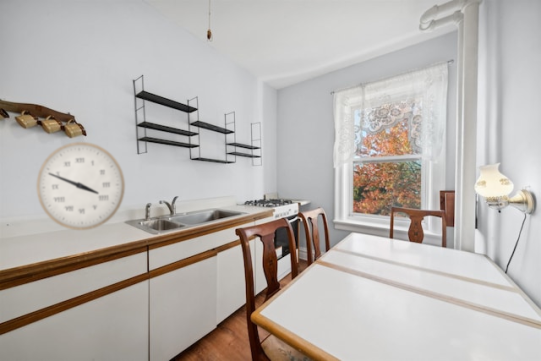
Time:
h=3 m=49
